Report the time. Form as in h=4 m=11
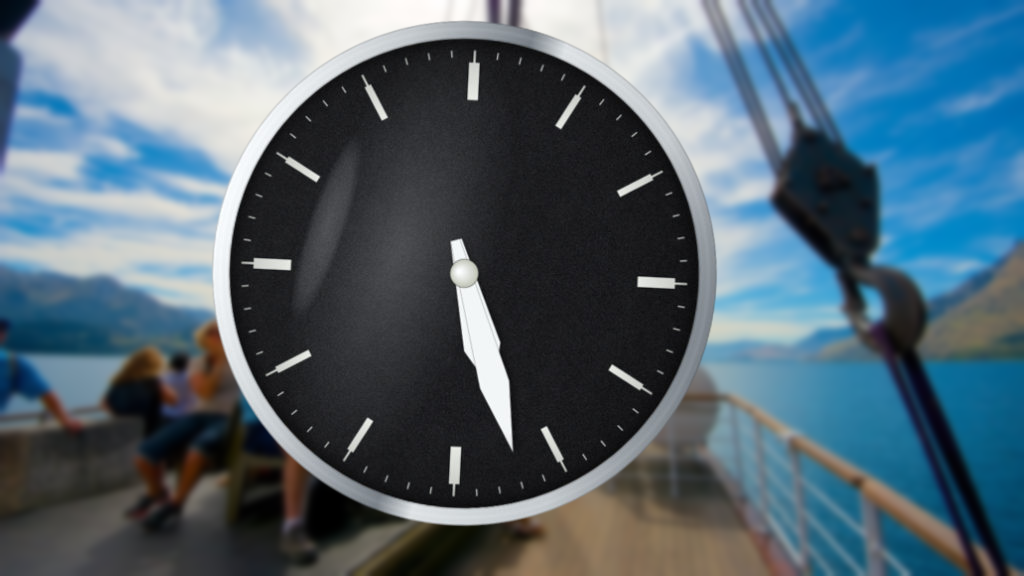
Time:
h=5 m=27
